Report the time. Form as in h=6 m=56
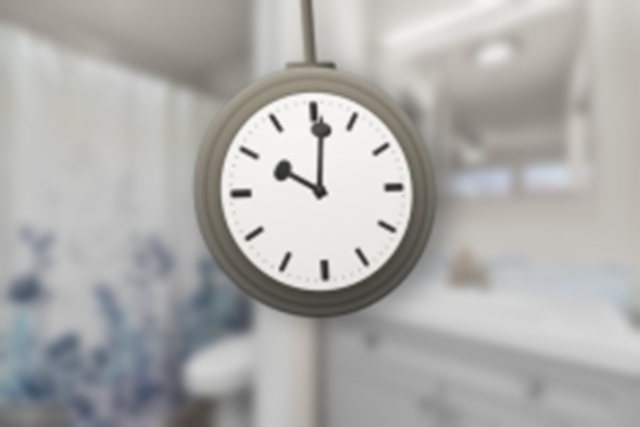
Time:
h=10 m=1
